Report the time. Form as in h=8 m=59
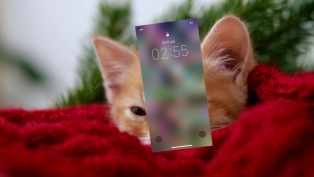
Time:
h=2 m=55
